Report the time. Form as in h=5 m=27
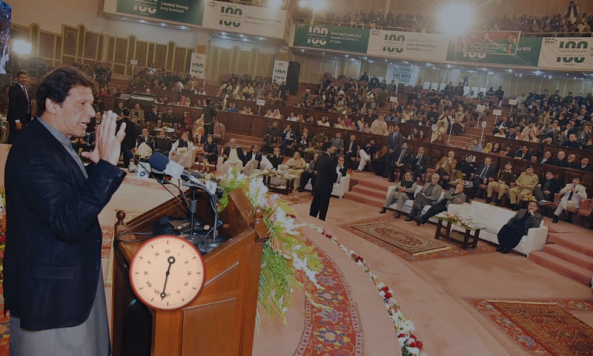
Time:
h=12 m=32
